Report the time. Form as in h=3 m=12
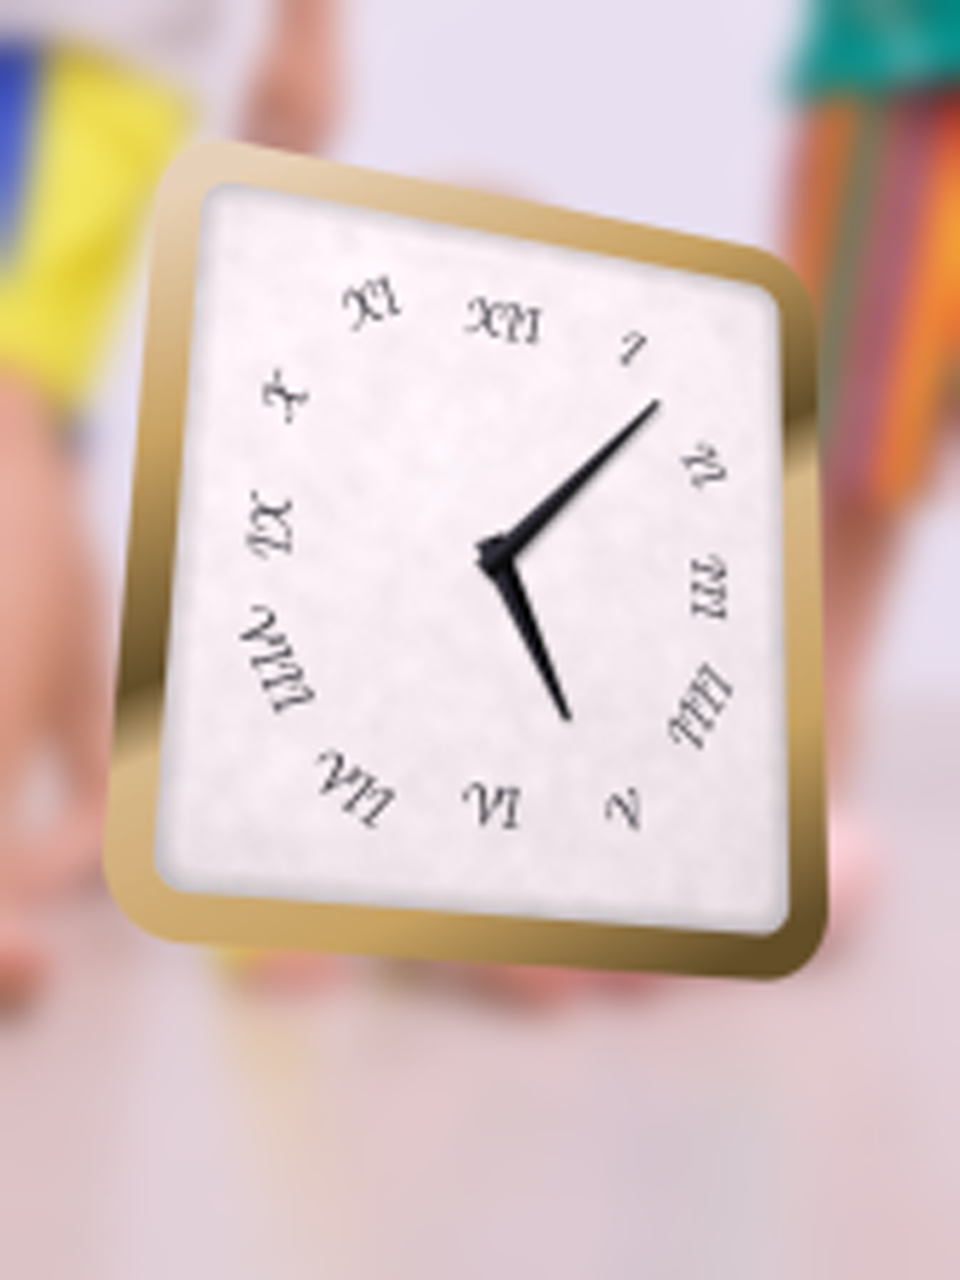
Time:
h=5 m=7
